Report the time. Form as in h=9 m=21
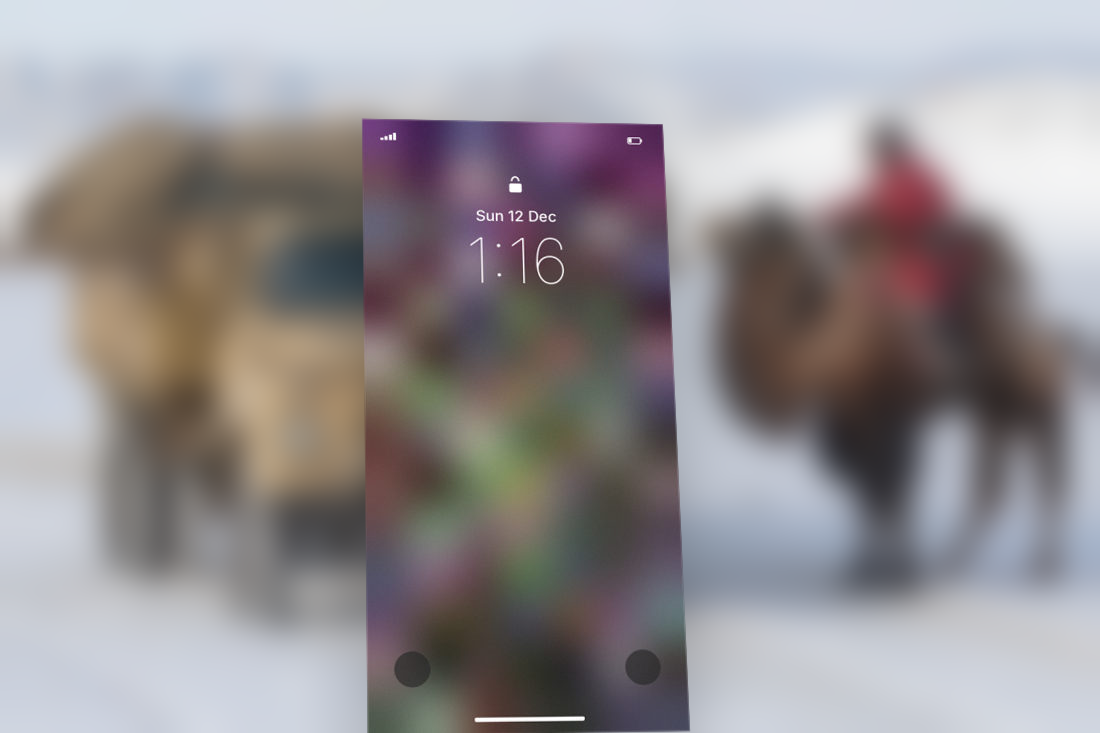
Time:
h=1 m=16
